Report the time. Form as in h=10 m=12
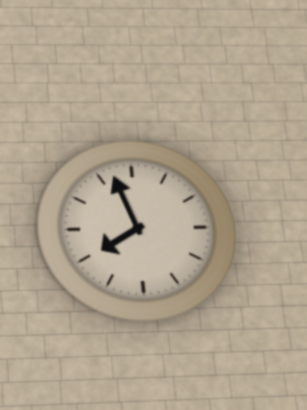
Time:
h=7 m=57
